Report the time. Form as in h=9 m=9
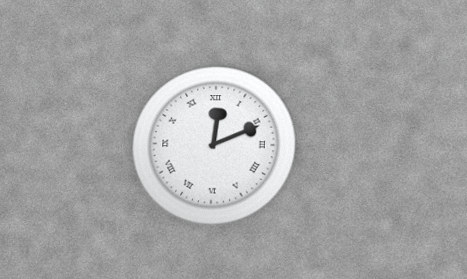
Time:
h=12 m=11
